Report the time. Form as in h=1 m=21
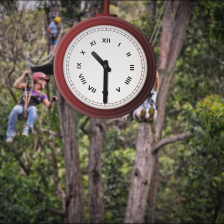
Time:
h=10 m=30
